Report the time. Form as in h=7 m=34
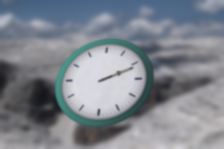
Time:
h=2 m=11
